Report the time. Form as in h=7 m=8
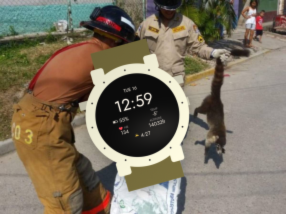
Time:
h=12 m=59
